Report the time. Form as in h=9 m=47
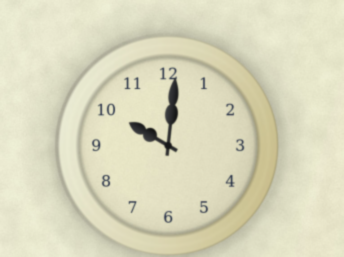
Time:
h=10 m=1
